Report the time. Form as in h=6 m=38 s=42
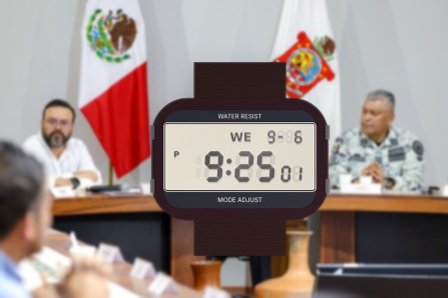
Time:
h=9 m=25 s=1
